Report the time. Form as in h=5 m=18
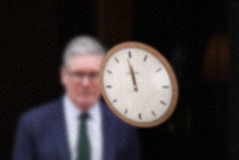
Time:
h=11 m=59
